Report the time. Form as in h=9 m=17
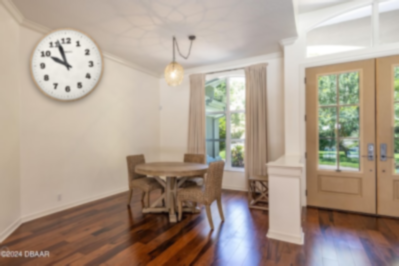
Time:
h=9 m=57
